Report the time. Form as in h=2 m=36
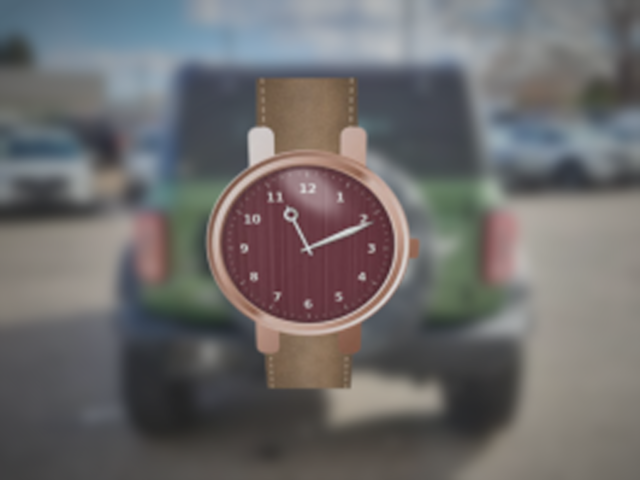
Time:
h=11 m=11
